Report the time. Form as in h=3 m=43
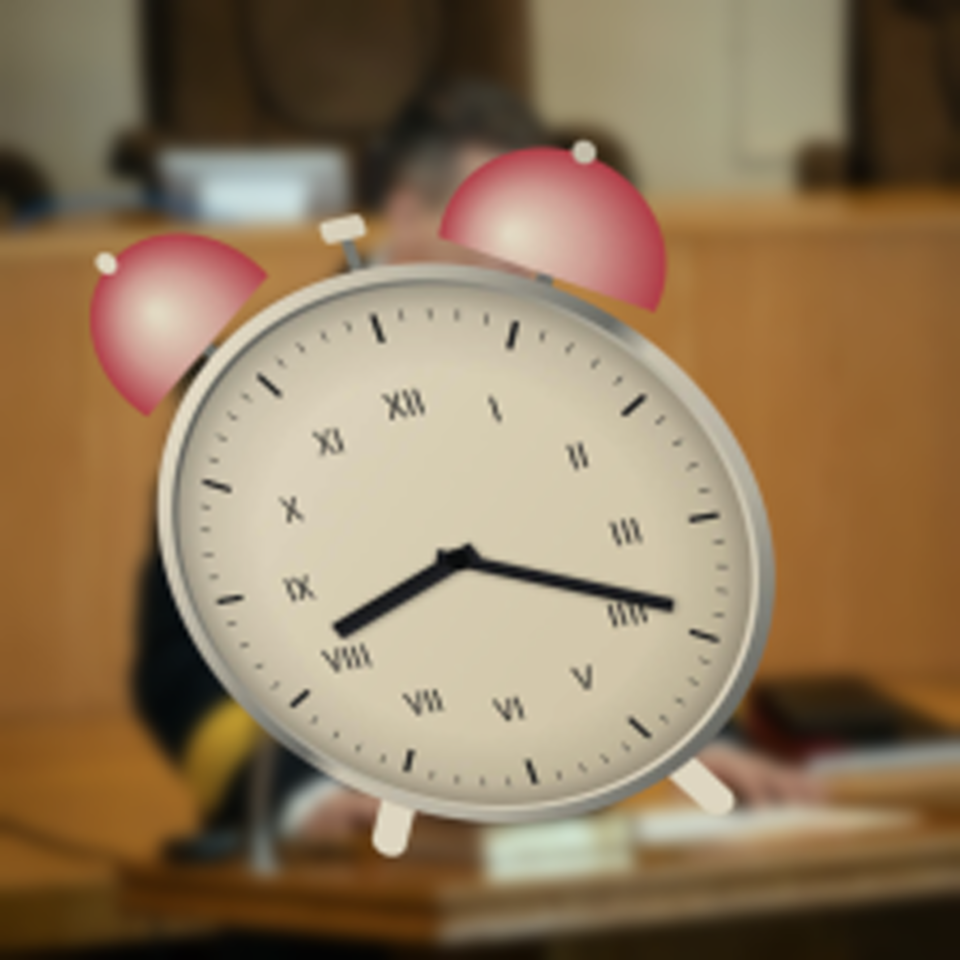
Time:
h=8 m=19
